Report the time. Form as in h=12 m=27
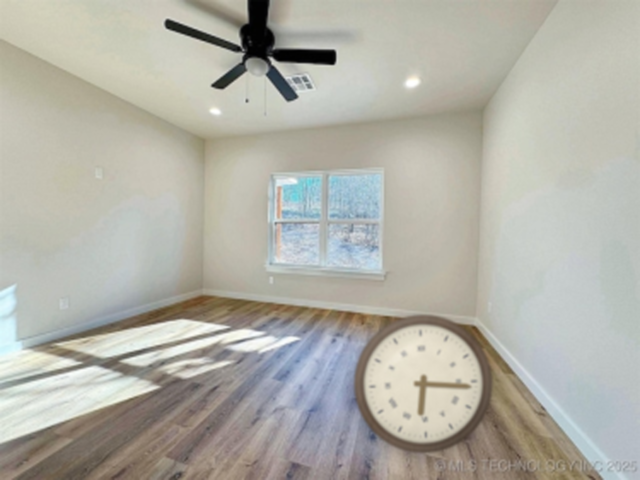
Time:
h=6 m=16
